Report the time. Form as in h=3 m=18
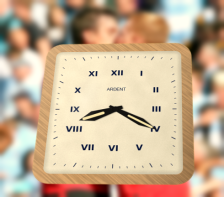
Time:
h=8 m=20
